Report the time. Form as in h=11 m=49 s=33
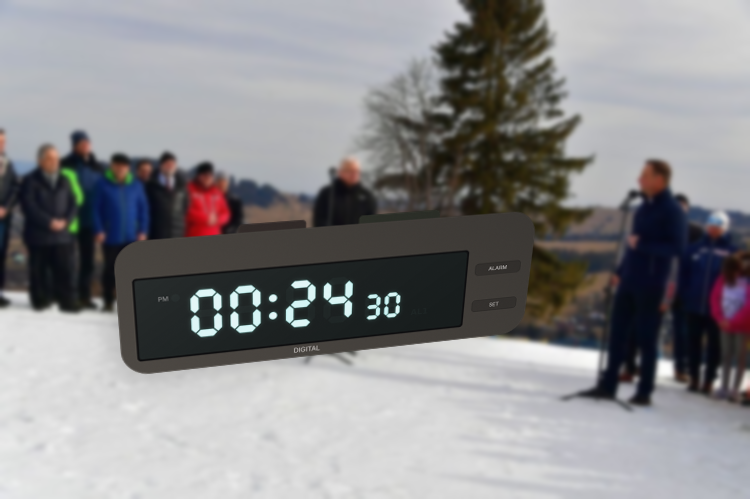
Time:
h=0 m=24 s=30
